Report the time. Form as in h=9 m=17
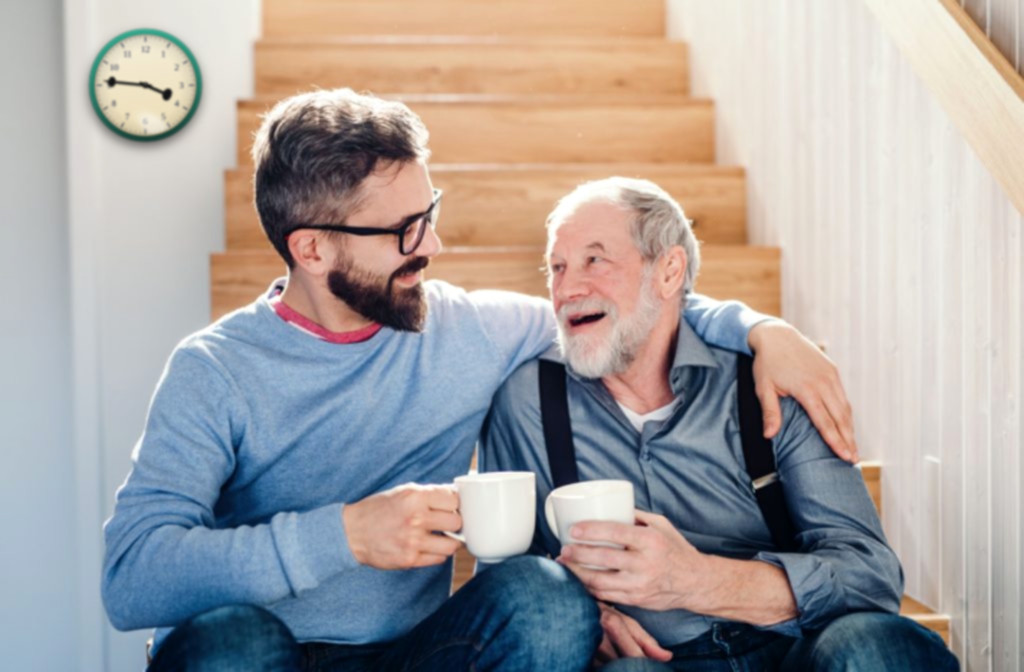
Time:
h=3 m=46
